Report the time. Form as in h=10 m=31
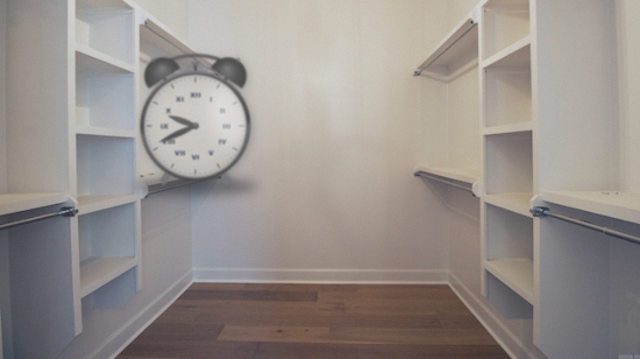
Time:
h=9 m=41
